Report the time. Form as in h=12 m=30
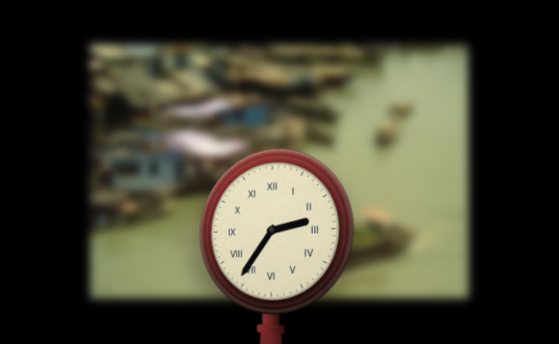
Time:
h=2 m=36
